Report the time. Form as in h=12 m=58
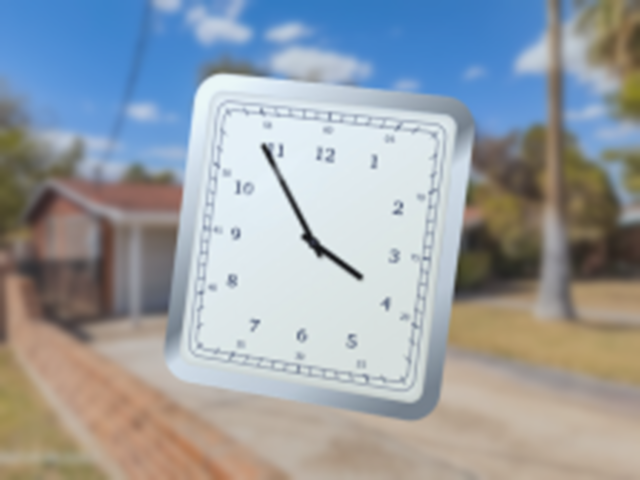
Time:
h=3 m=54
